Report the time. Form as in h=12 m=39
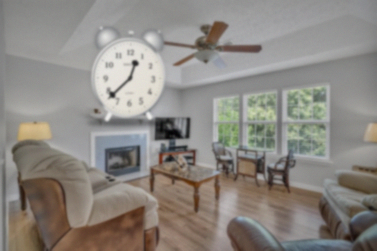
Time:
h=12 m=38
